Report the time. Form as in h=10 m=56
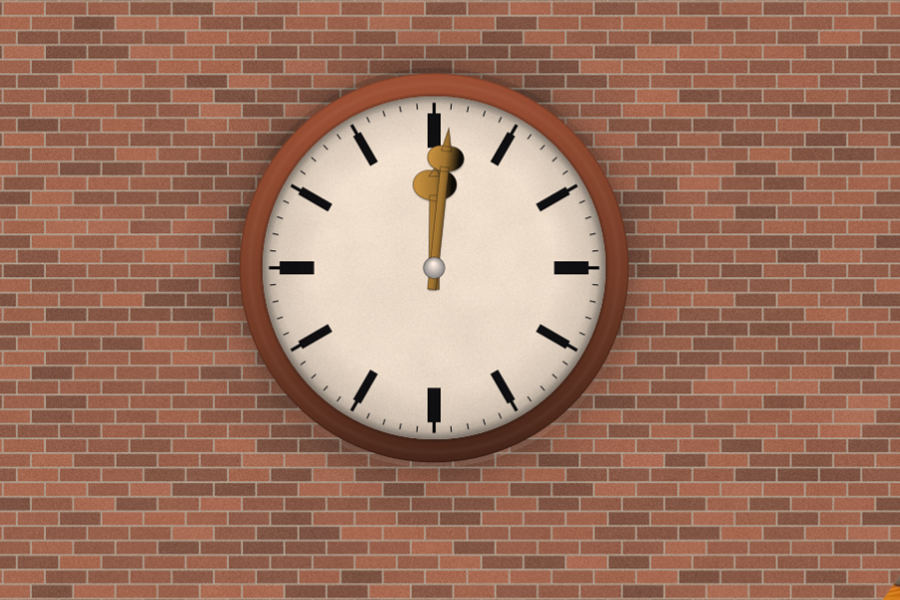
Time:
h=12 m=1
